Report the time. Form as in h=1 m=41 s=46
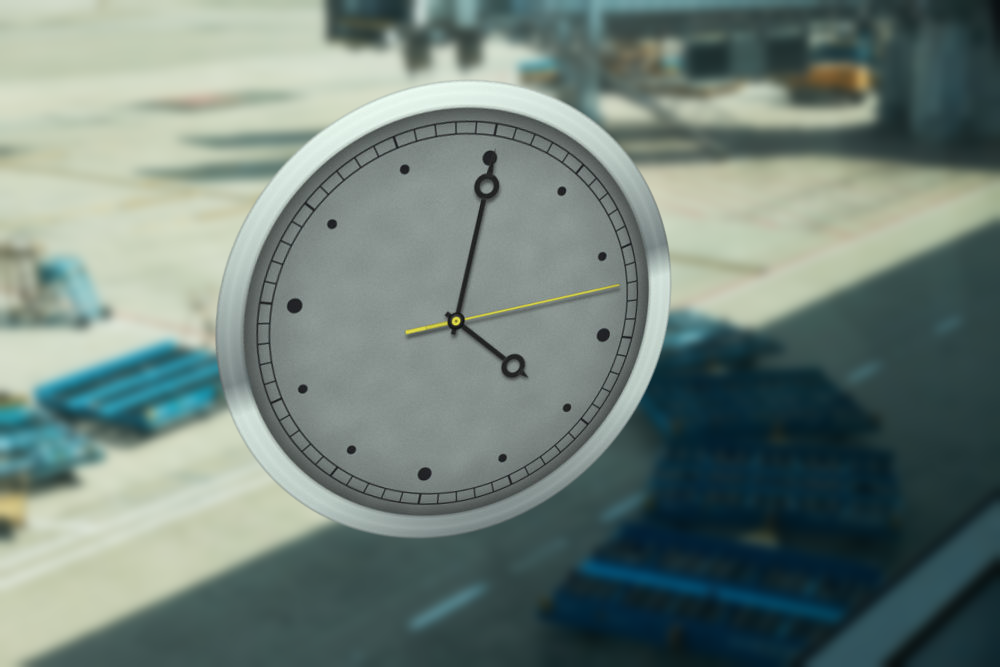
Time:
h=4 m=0 s=12
